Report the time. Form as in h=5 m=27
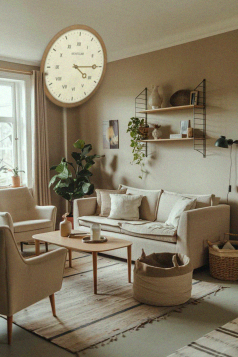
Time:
h=4 m=15
